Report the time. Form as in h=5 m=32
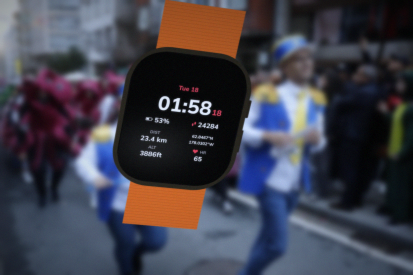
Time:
h=1 m=58
